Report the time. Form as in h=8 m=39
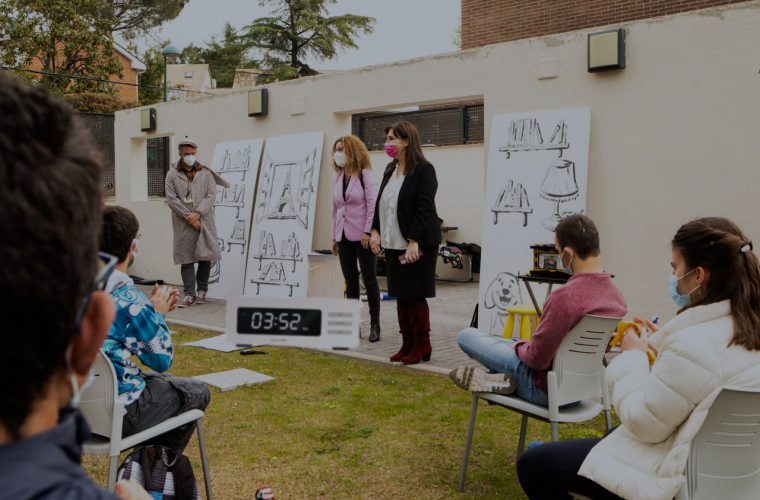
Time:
h=3 m=52
